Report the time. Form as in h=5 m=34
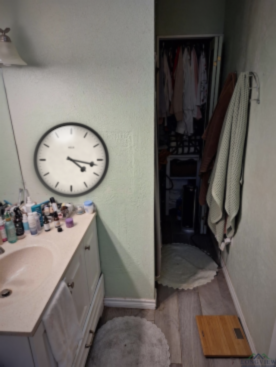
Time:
h=4 m=17
